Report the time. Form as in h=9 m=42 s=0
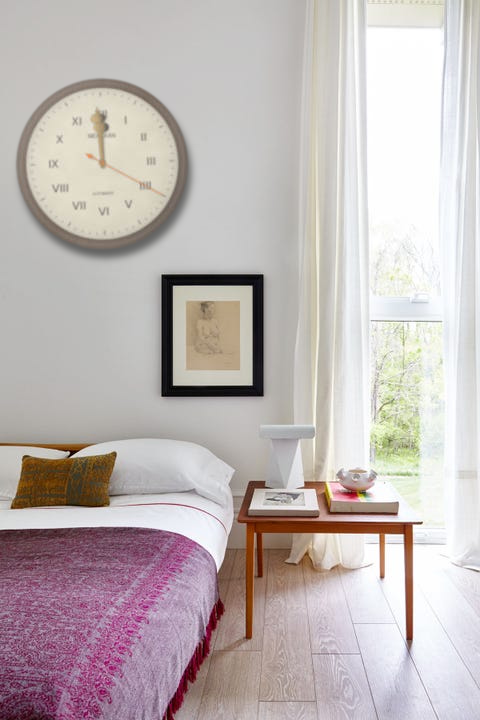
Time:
h=11 m=59 s=20
